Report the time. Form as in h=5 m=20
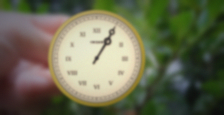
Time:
h=1 m=5
